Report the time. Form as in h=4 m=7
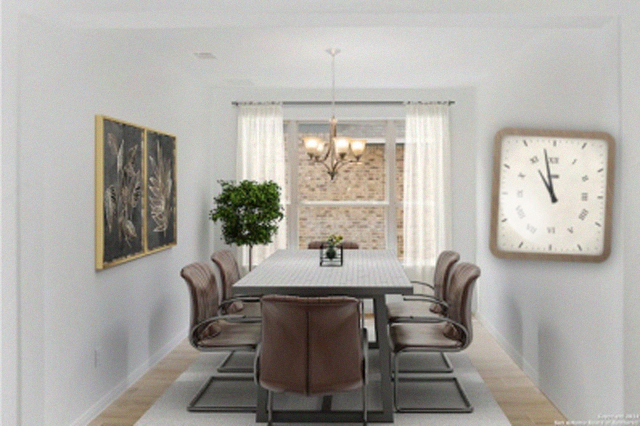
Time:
h=10 m=58
